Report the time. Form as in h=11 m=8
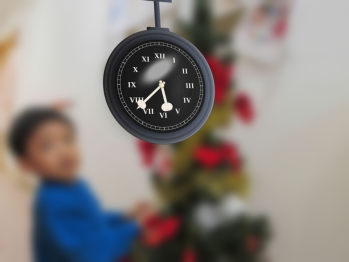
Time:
h=5 m=38
